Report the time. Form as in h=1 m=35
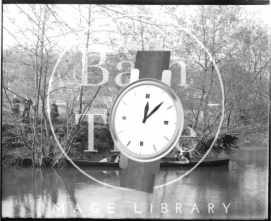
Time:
h=12 m=7
